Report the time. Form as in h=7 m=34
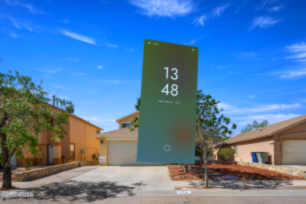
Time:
h=13 m=48
